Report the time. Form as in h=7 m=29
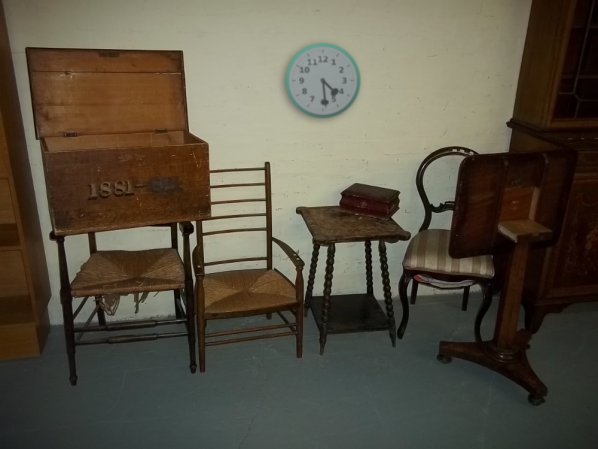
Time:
h=4 m=29
